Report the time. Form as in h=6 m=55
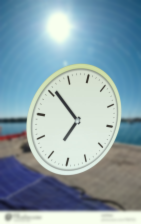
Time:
h=6 m=51
